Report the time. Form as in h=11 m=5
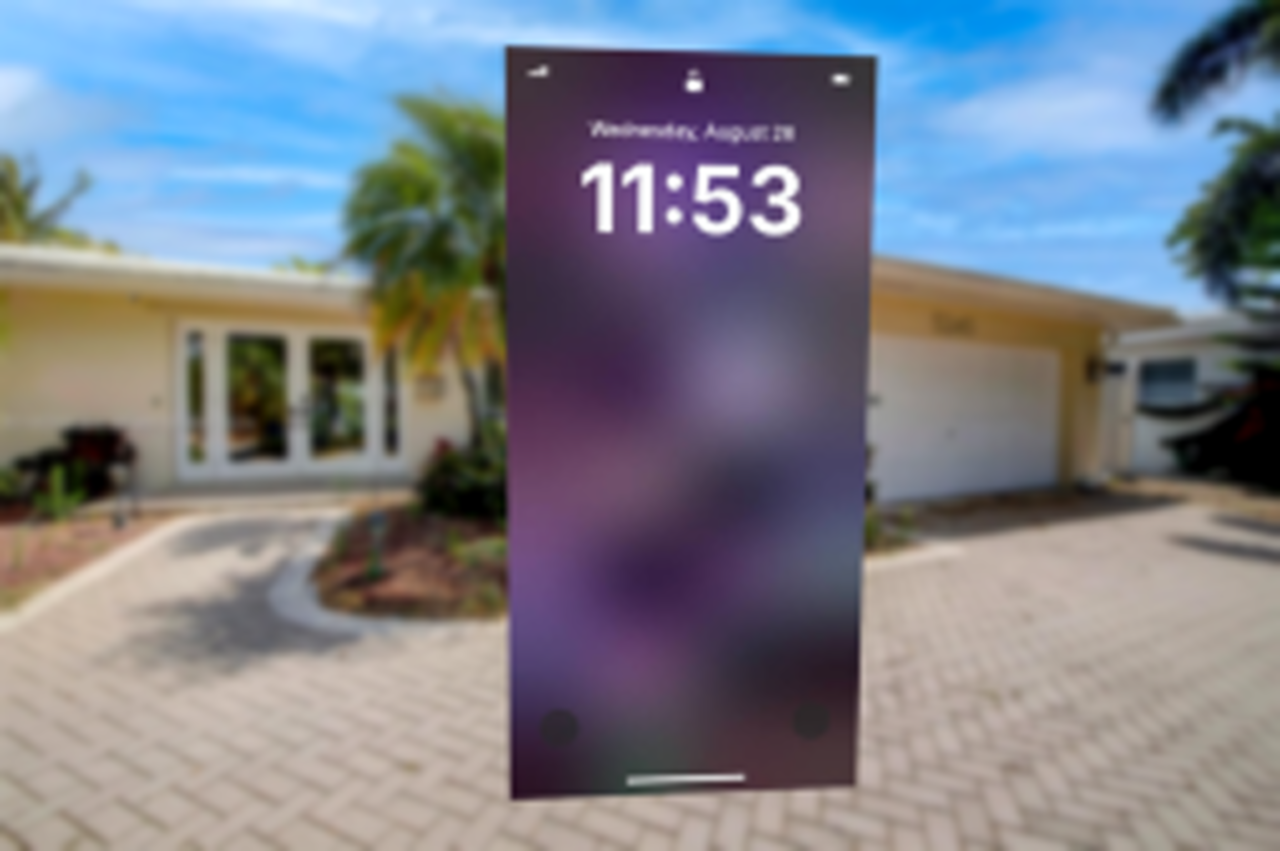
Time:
h=11 m=53
